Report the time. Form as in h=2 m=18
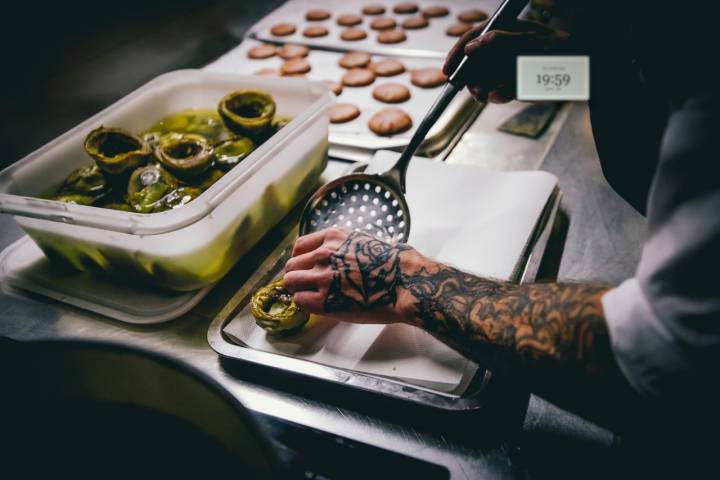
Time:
h=19 m=59
